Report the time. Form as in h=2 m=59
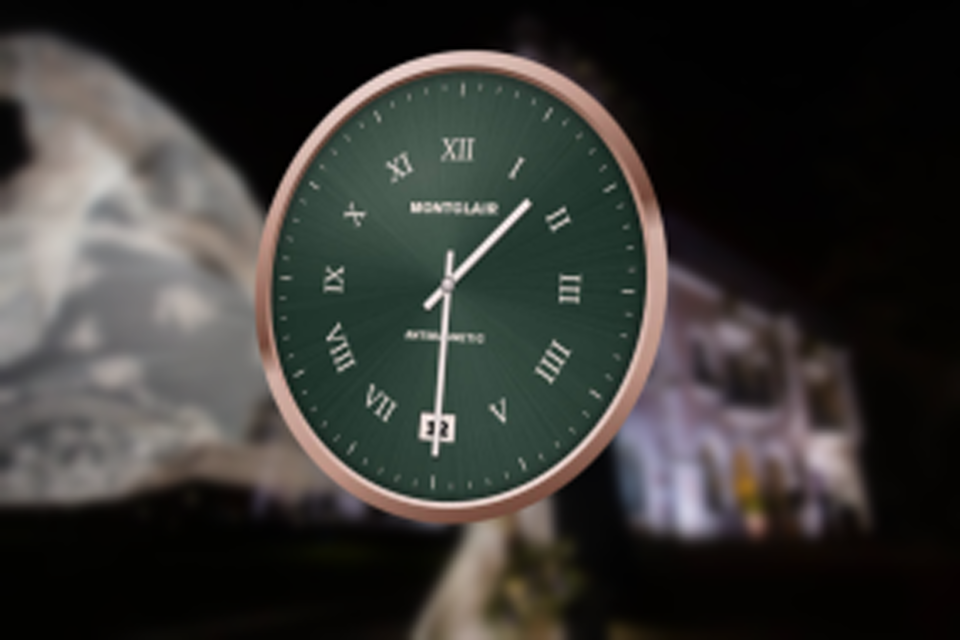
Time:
h=1 m=30
